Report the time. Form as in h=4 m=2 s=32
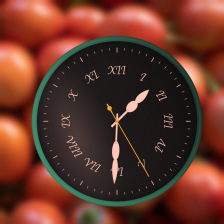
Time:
h=1 m=30 s=25
